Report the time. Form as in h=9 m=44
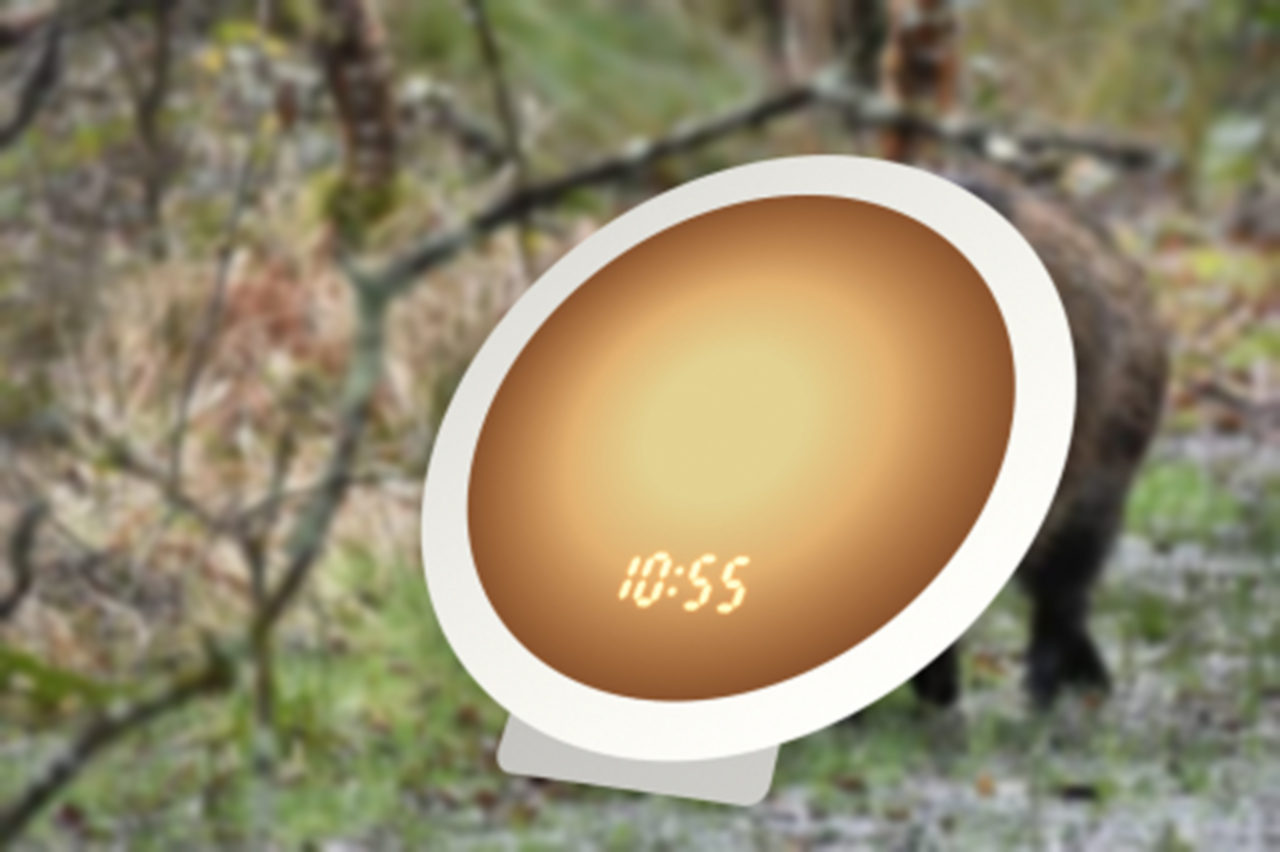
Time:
h=10 m=55
